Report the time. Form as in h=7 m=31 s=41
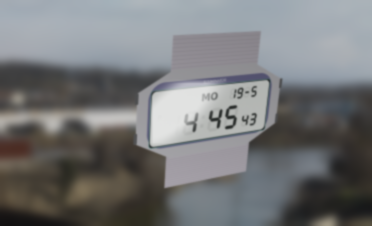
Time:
h=4 m=45 s=43
